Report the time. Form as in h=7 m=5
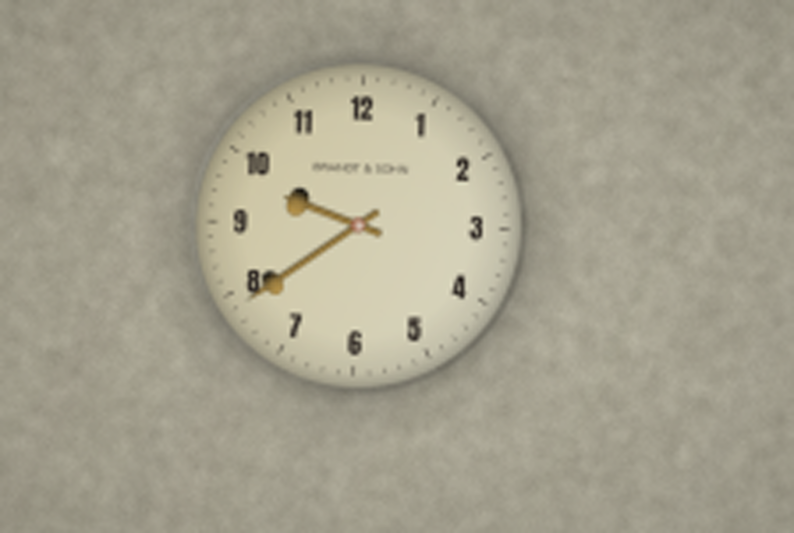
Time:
h=9 m=39
